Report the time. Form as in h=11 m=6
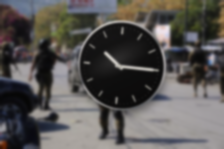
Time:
h=10 m=15
